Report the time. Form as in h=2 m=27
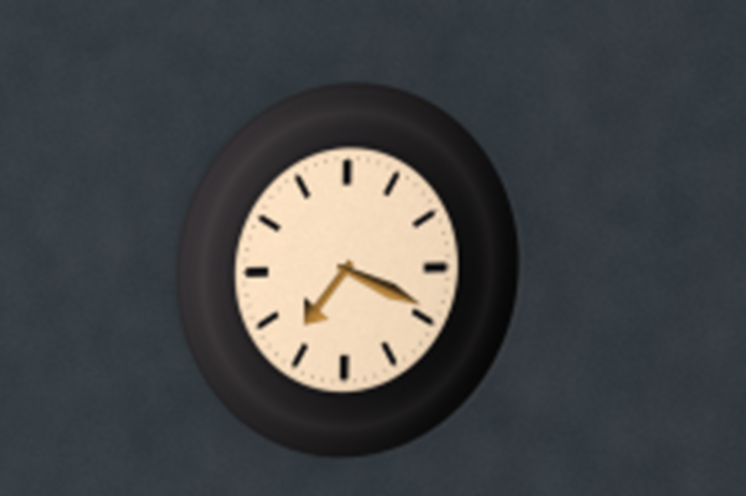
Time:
h=7 m=19
